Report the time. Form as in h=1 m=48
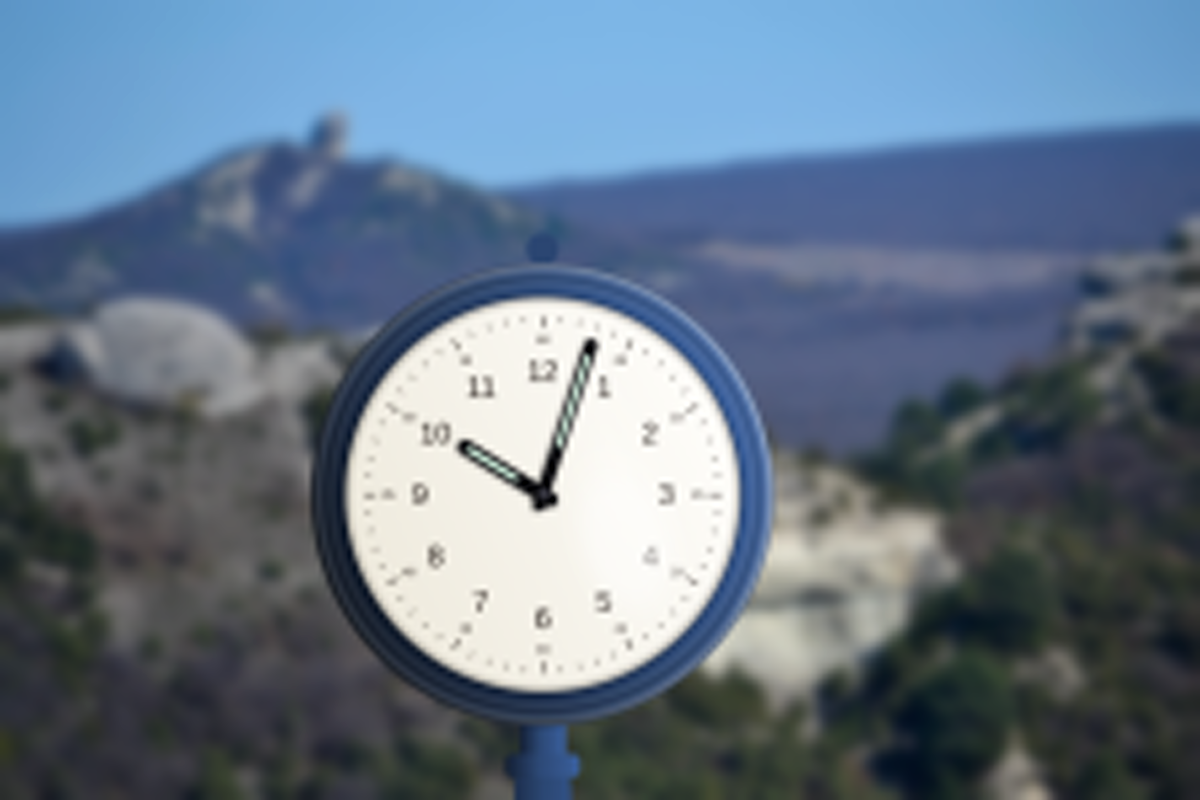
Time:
h=10 m=3
